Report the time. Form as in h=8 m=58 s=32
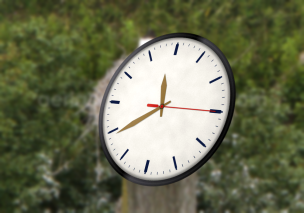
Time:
h=11 m=39 s=15
